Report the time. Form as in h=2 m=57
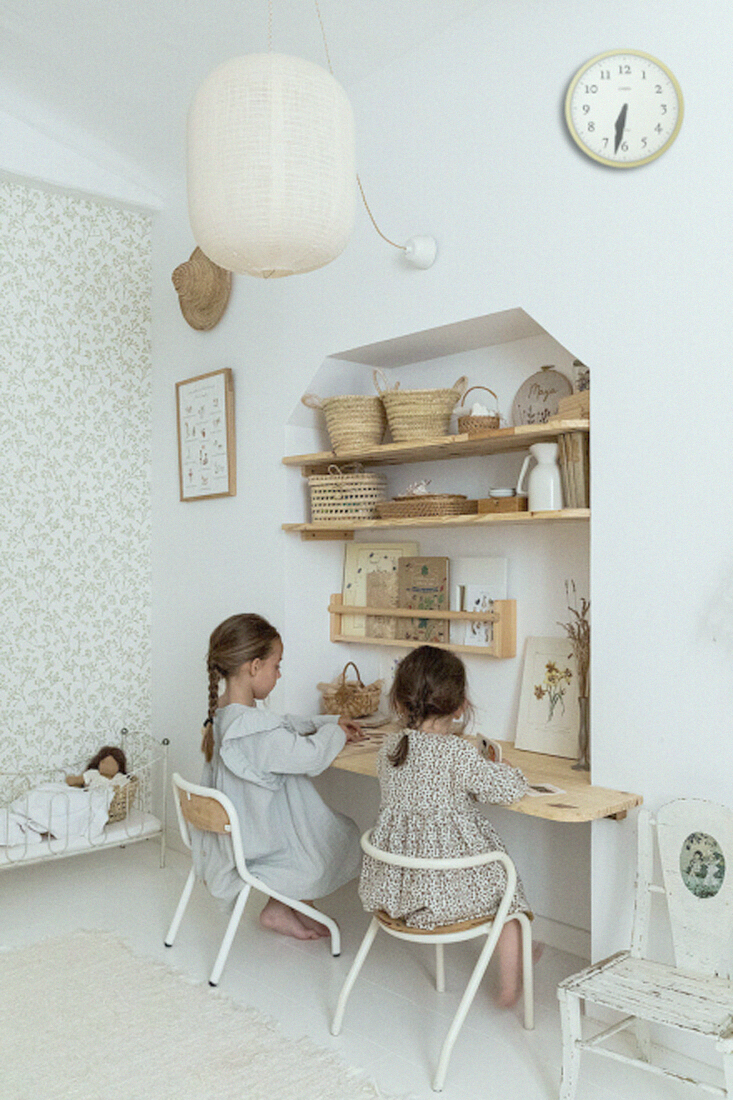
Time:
h=6 m=32
